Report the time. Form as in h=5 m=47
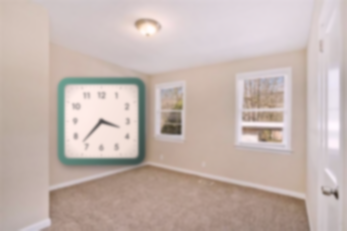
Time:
h=3 m=37
